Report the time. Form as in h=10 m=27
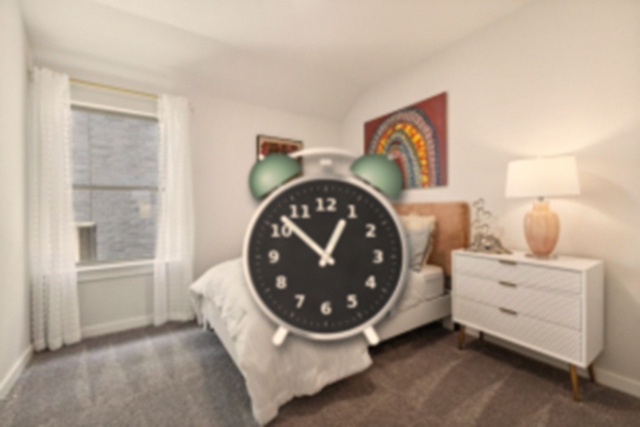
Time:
h=12 m=52
